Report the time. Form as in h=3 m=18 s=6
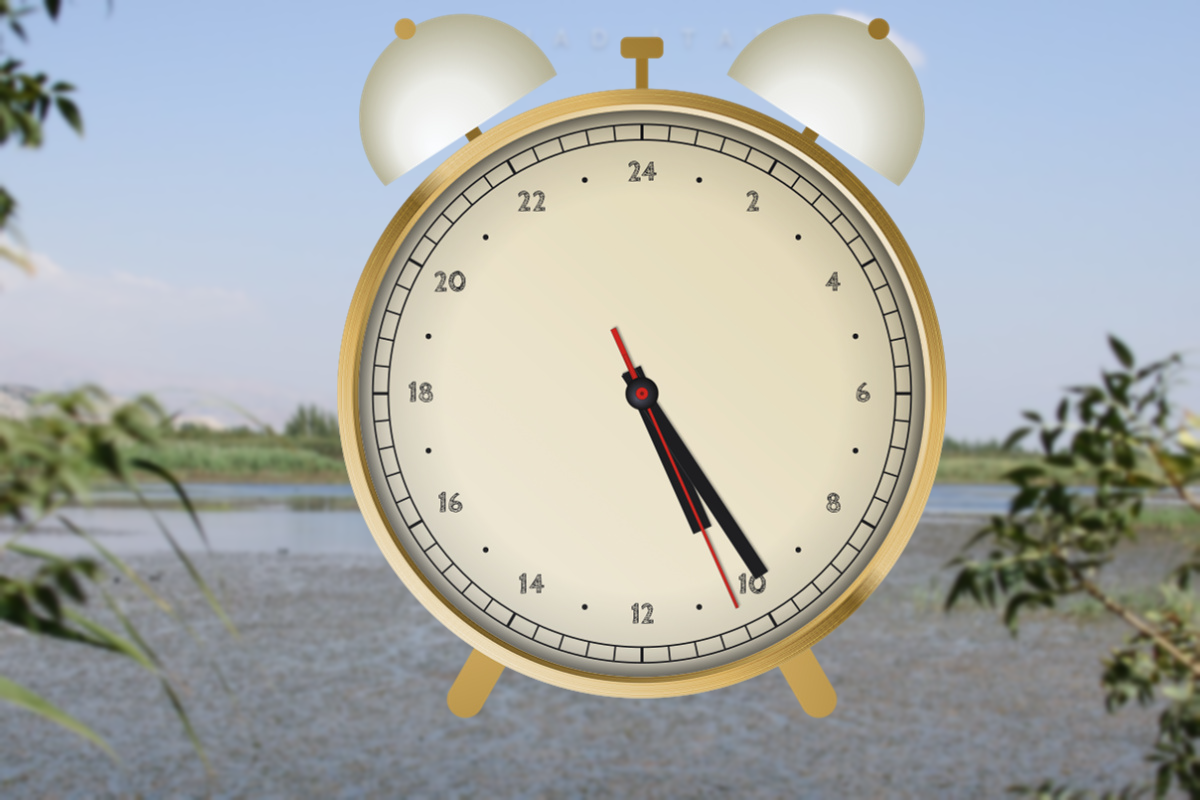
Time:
h=10 m=24 s=26
